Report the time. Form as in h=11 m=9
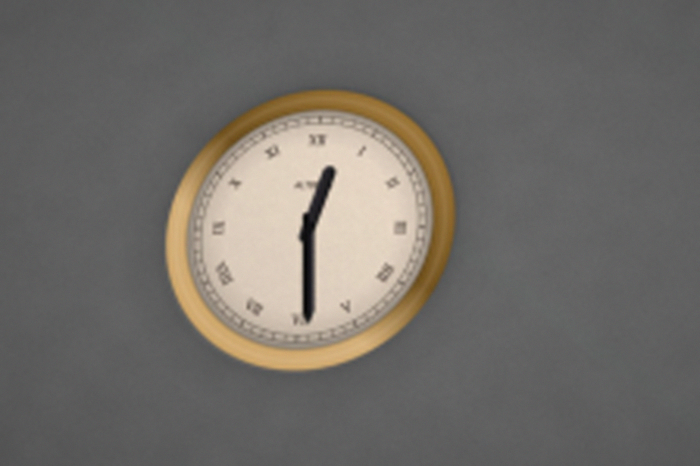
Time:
h=12 m=29
